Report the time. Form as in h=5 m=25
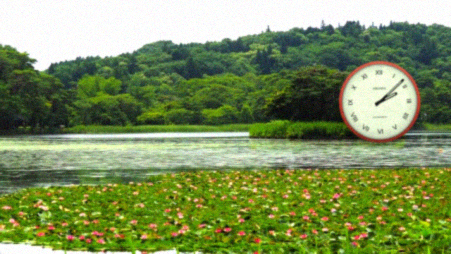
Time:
h=2 m=8
